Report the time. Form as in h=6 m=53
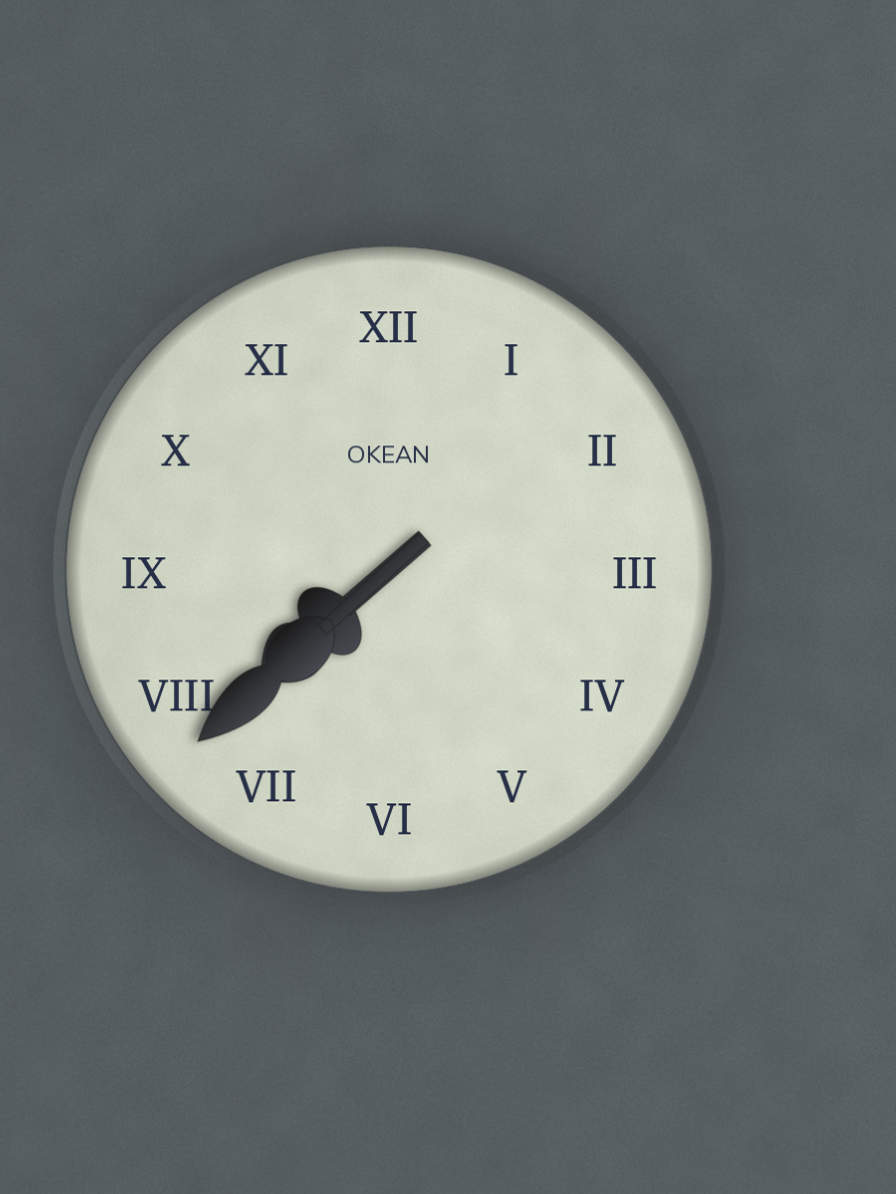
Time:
h=7 m=38
